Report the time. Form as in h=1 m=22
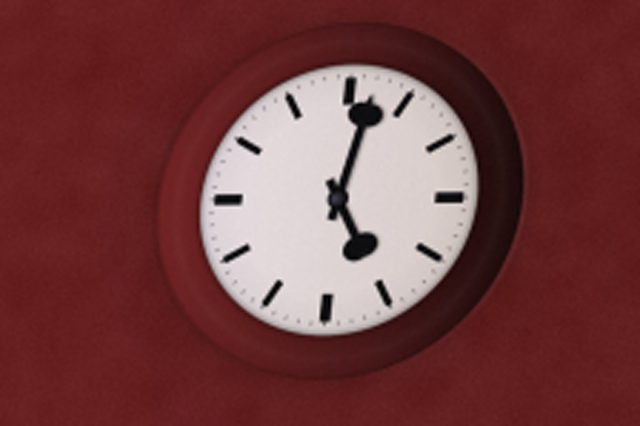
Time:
h=5 m=2
